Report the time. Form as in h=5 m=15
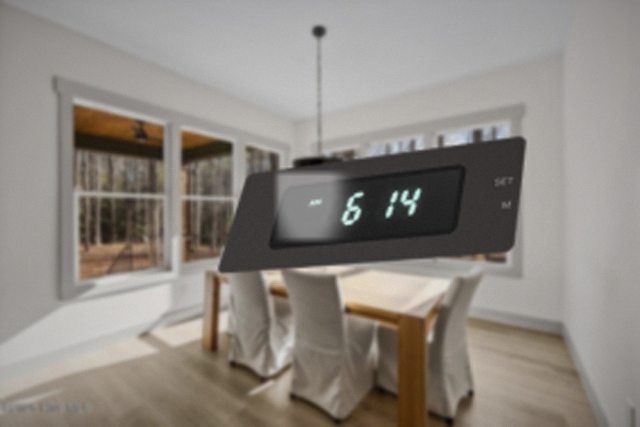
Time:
h=6 m=14
